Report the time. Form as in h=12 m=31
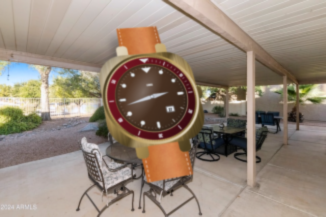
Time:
h=2 m=43
